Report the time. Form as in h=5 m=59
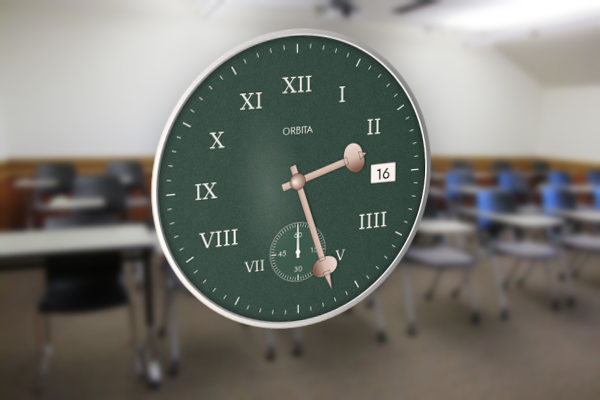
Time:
h=2 m=27
